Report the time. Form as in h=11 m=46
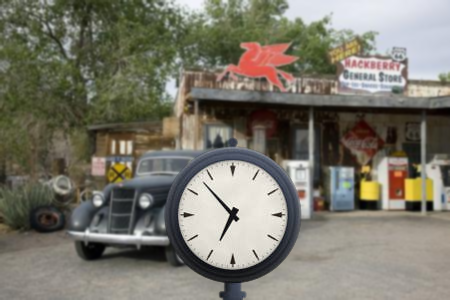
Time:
h=6 m=53
